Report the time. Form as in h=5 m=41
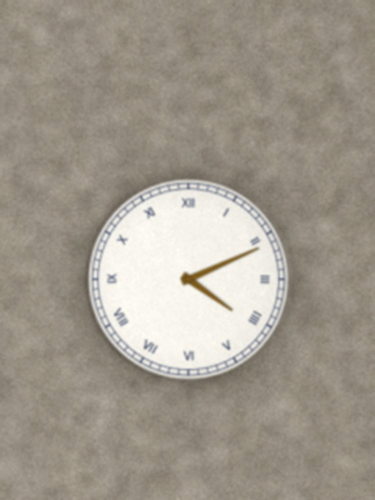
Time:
h=4 m=11
